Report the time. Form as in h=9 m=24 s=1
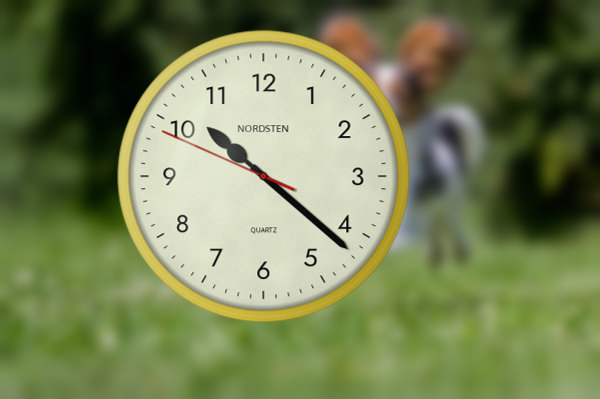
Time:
h=10 m=21 s=49
